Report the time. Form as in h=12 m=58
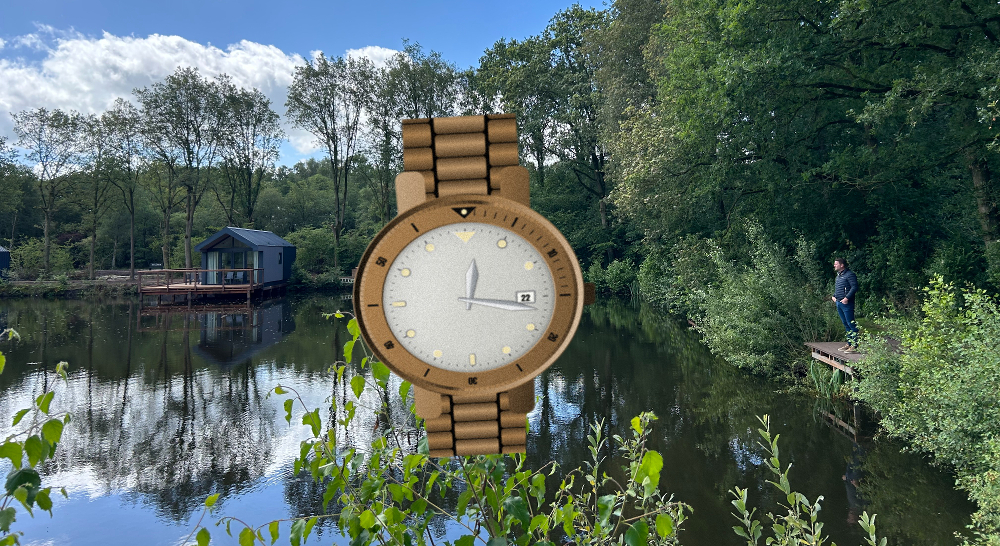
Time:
h=12 m=17
